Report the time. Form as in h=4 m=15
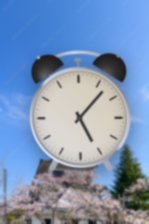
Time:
h=5 m=7
